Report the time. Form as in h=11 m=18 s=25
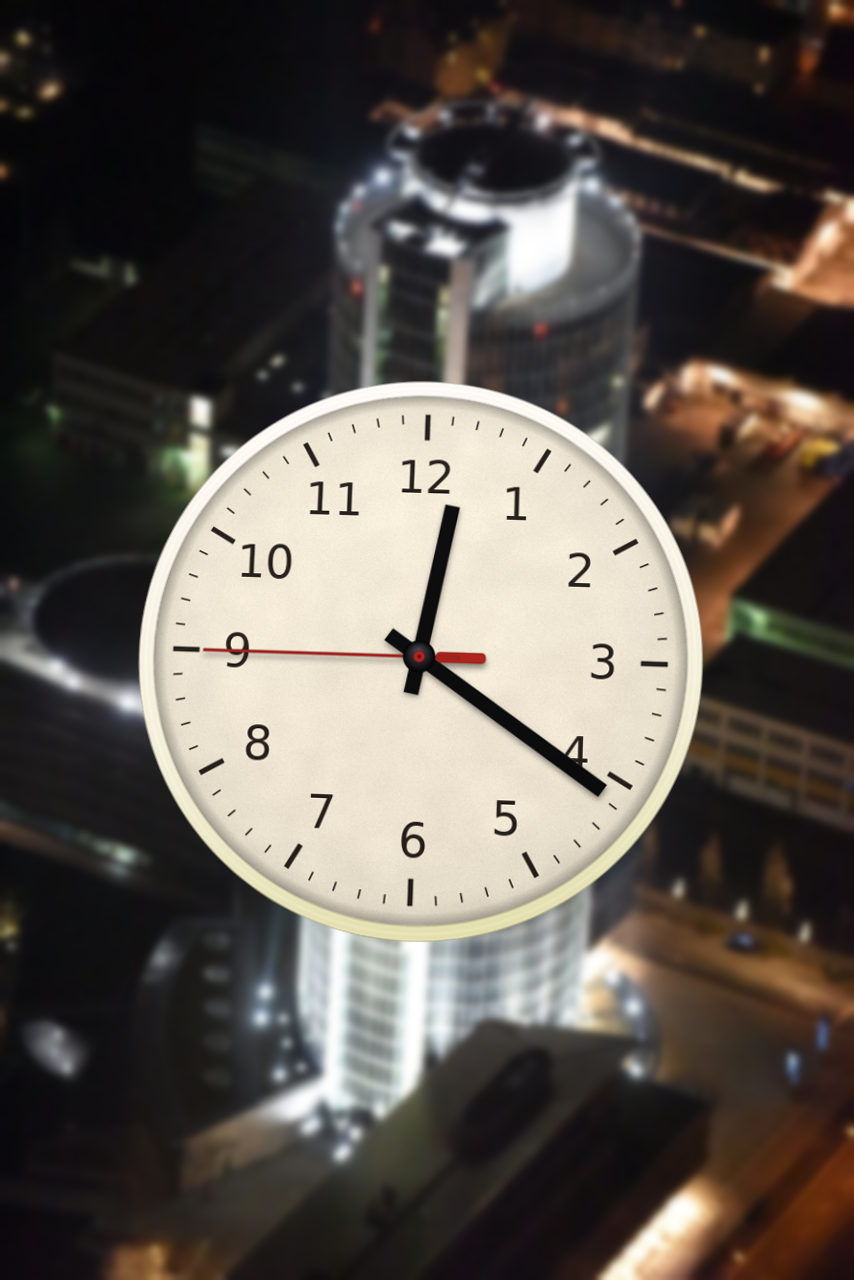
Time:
h=12 m=20 s=45
